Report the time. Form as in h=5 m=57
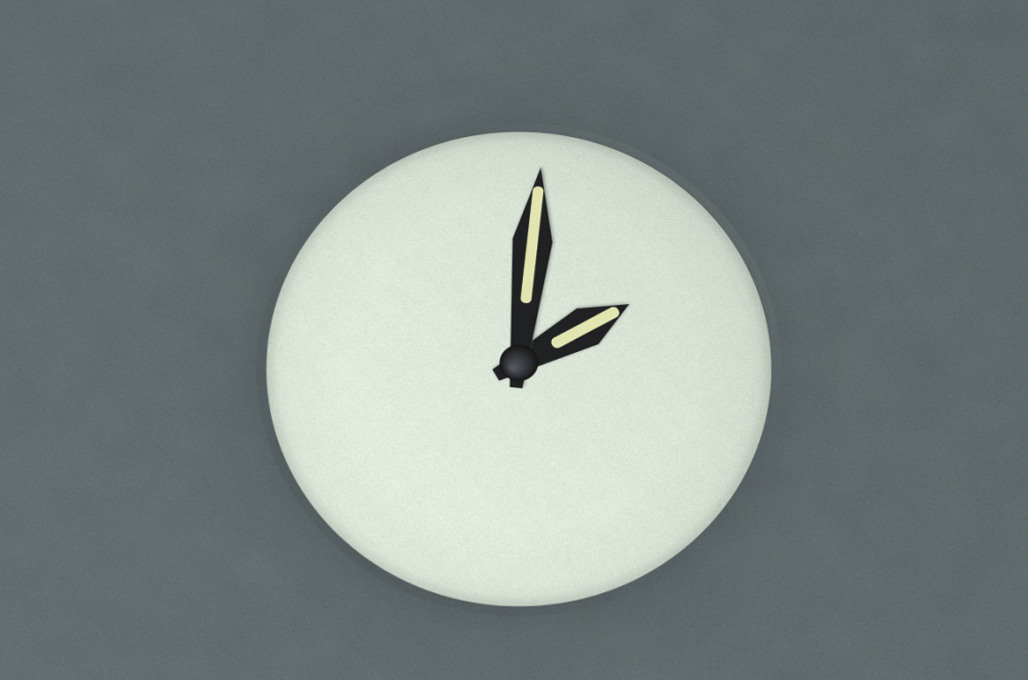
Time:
h=2 m=1
